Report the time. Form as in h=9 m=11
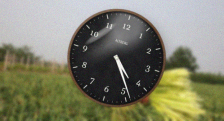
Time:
h=4 m=24
